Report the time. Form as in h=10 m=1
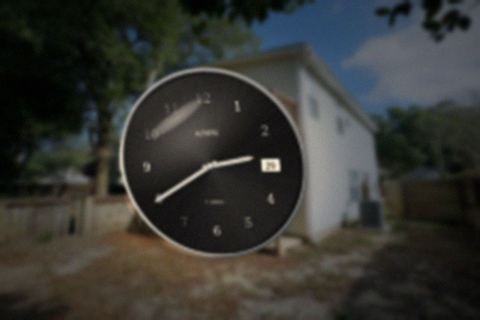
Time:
h=2 m=40
